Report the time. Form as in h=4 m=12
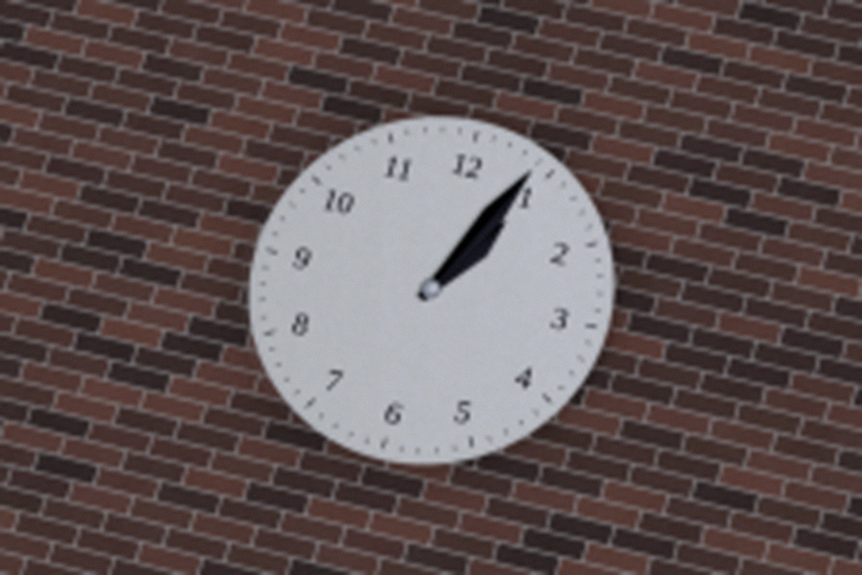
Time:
h=1 m=4
